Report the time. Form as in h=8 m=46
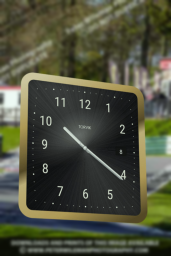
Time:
h=10 m=21
